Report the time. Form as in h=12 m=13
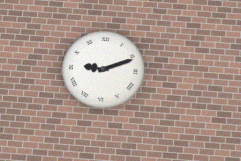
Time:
h=9 m=11
